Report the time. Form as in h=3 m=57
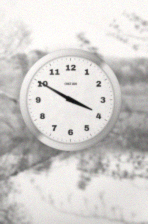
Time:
h=3 m=50
